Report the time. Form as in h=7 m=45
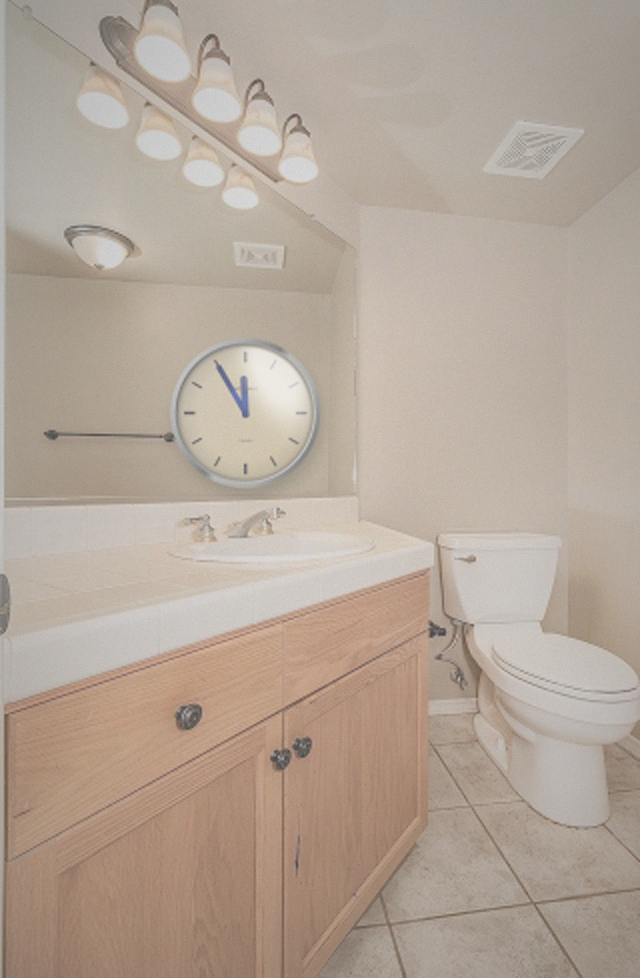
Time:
h=11 m=55
